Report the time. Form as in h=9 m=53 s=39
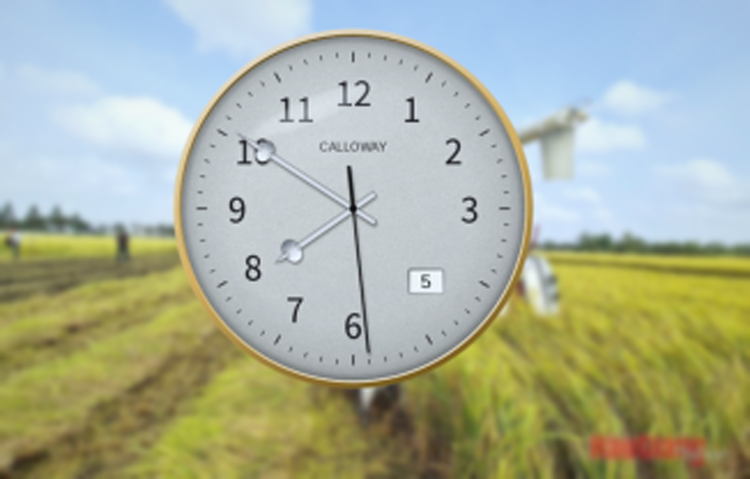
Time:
h=7 m=50 s=29
